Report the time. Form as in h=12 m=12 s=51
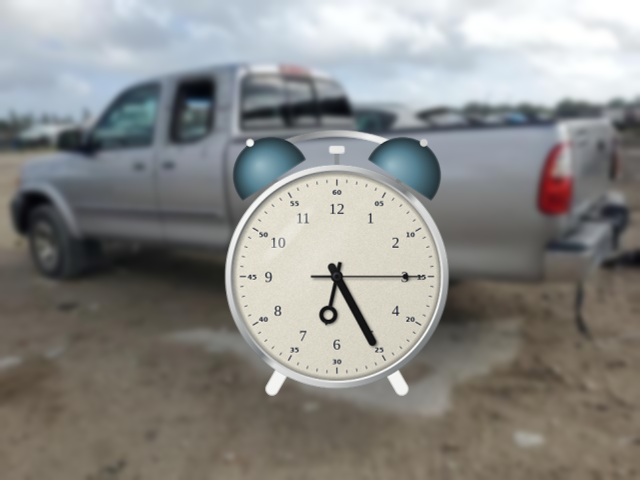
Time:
h=6 m=25 s=15
